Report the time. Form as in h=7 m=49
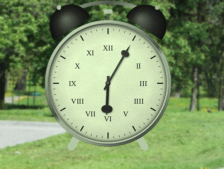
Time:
h=6 m=5
